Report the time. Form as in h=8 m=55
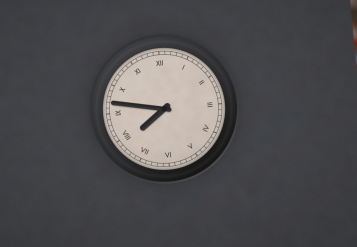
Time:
h=7 m=47
